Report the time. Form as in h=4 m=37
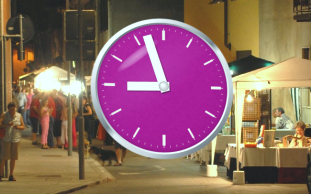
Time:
h=8 m=57
